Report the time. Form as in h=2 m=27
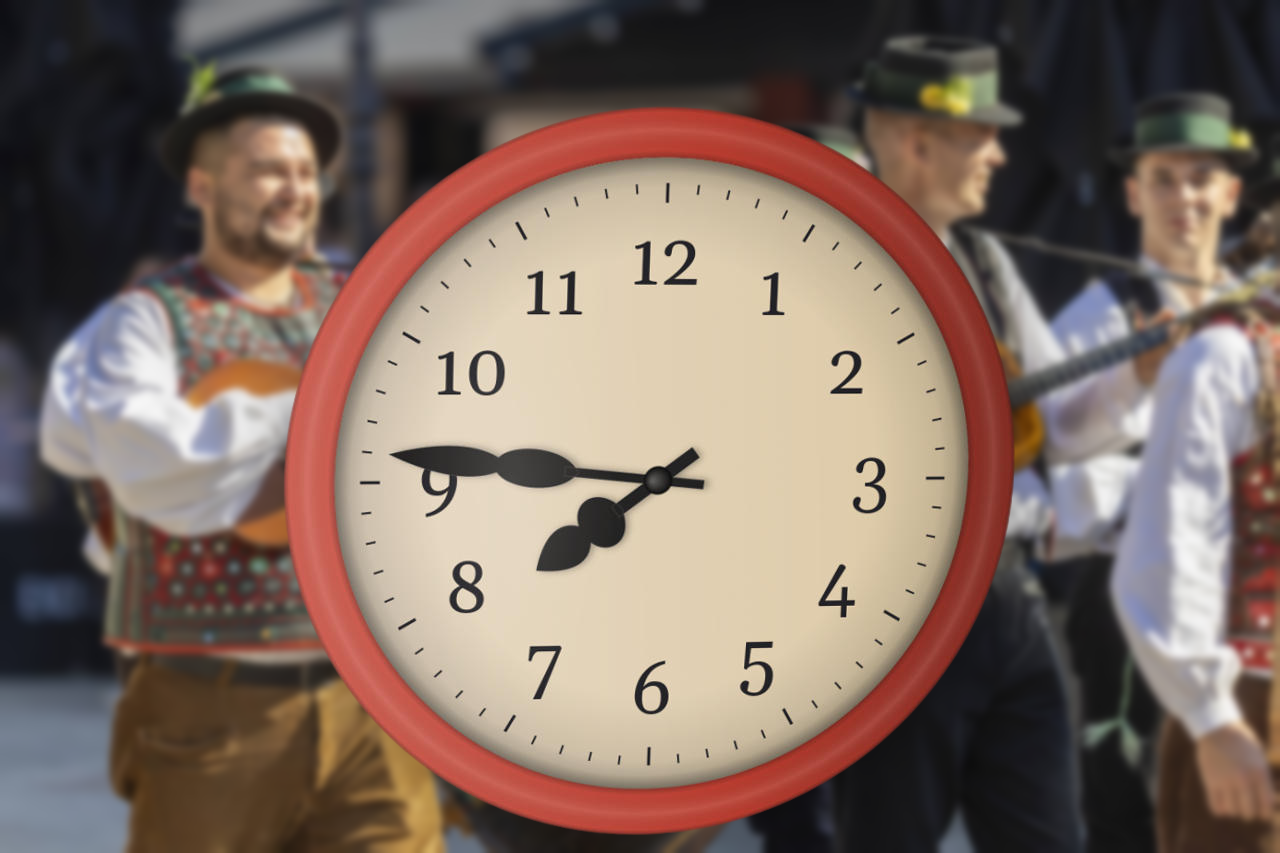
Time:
h=7 m=46
